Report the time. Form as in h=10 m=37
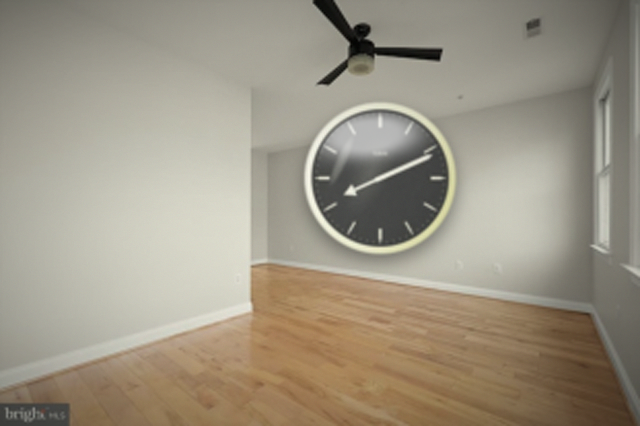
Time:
h=8 m=11
